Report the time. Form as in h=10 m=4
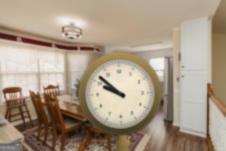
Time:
h=9 m=52
